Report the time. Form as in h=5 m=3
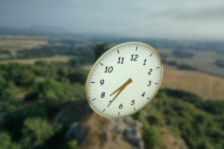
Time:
h=7 m=35
